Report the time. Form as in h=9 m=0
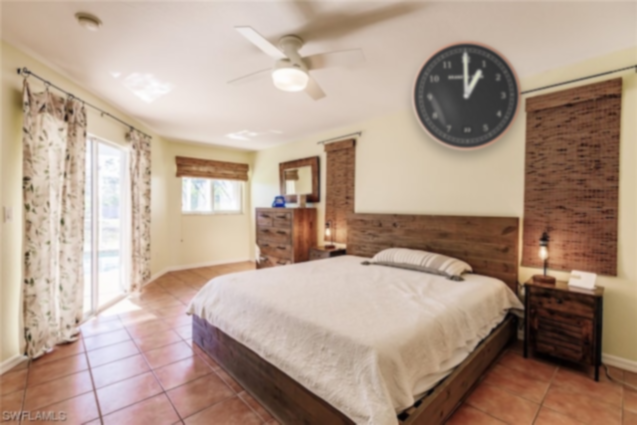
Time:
h=1 m=0
